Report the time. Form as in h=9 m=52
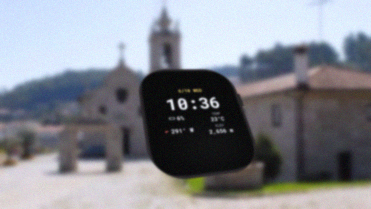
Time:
h=10 m=36
